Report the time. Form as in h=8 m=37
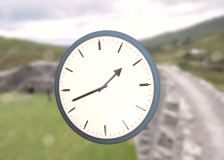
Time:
h=1 m=42
